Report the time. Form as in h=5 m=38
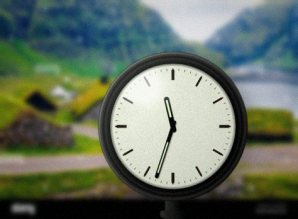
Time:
h=11 m=33
